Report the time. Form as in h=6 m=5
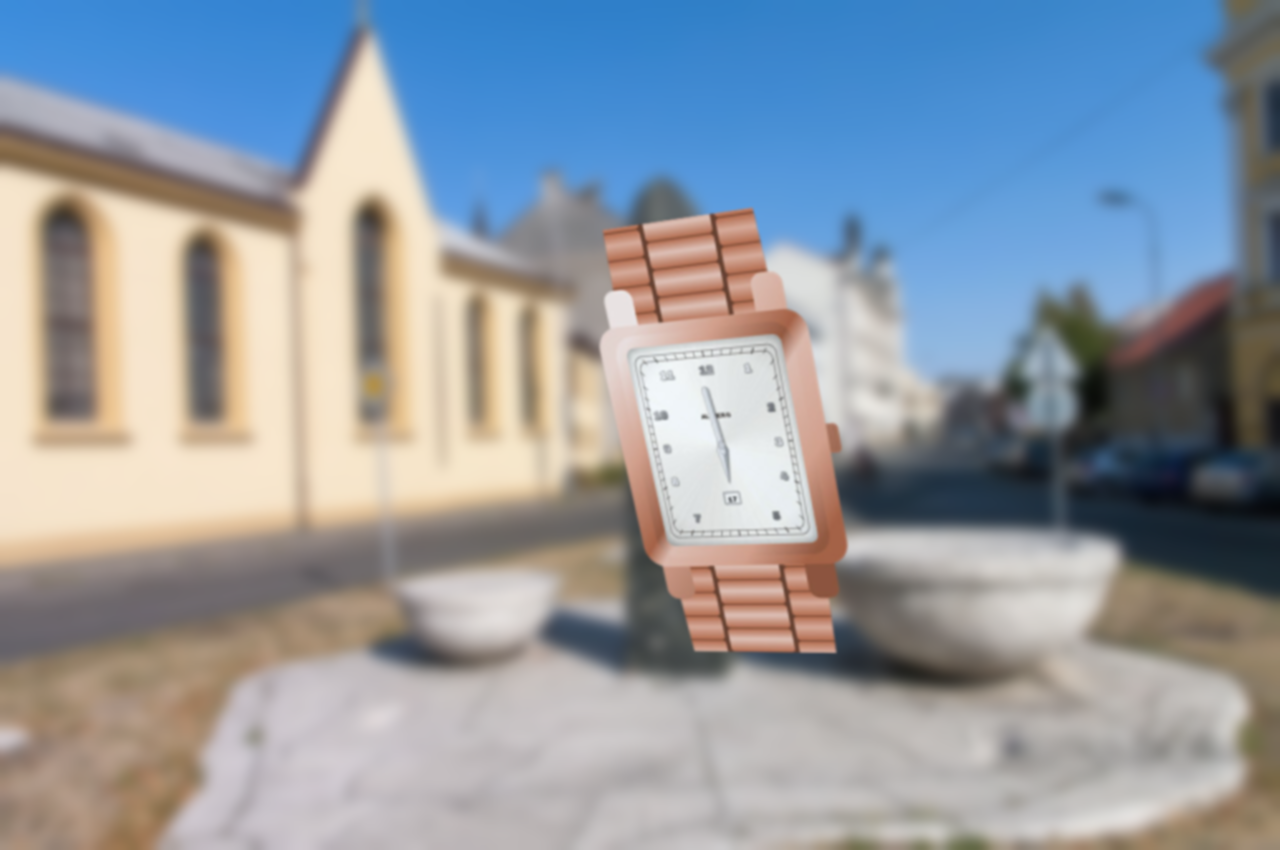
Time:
h=5 m=59
